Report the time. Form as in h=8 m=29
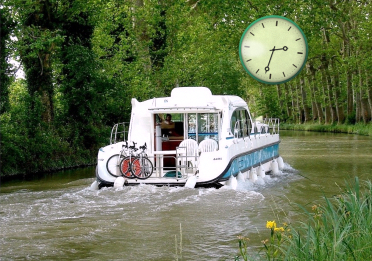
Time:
h=2 m=32
